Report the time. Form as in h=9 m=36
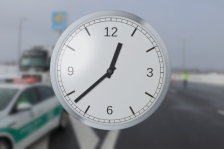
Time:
h=12 m=38
